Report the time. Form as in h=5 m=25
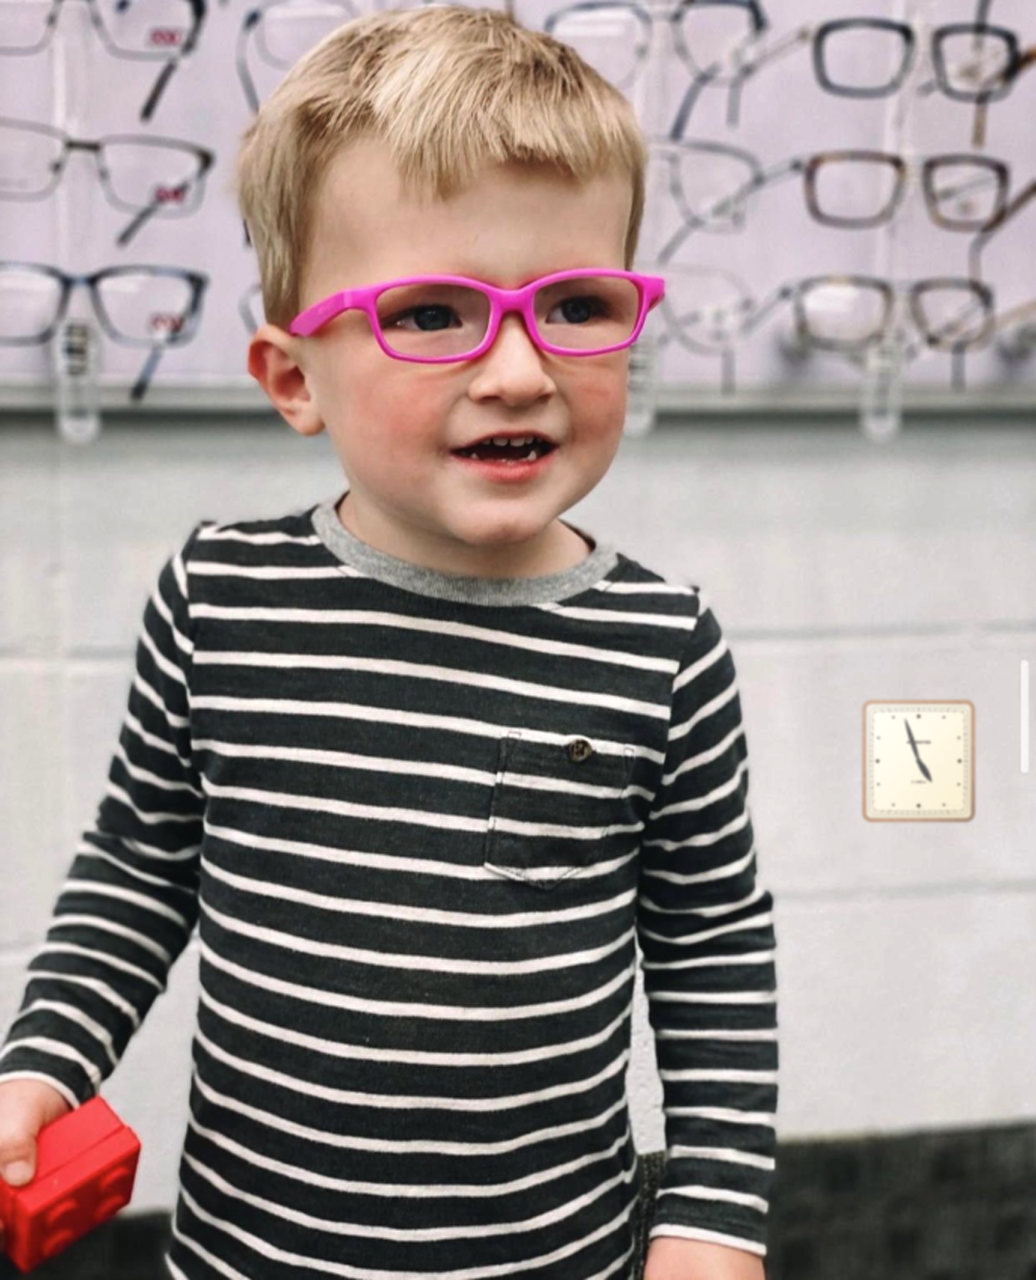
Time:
h=4 m=57
